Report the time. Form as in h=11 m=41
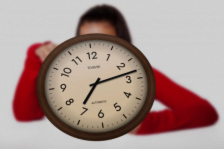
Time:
h=7 m=13
